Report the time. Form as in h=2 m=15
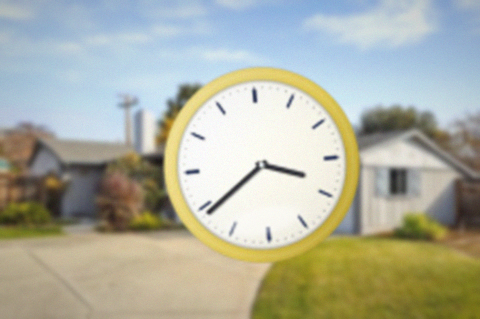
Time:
h=3 m=39
